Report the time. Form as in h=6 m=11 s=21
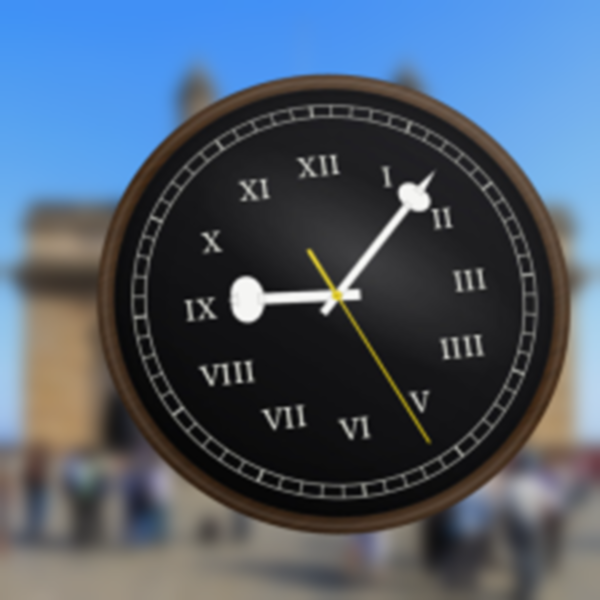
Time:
h=9 m=7 s=26
